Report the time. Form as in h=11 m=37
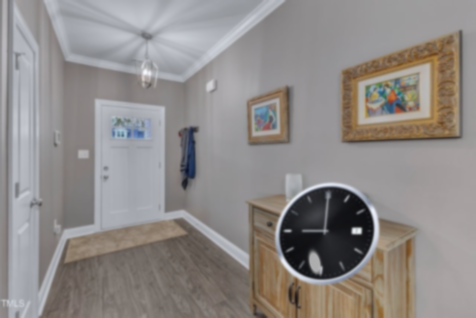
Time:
h=9 m=0
